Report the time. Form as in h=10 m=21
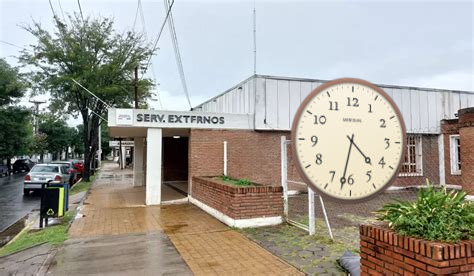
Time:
h=4 m=32
